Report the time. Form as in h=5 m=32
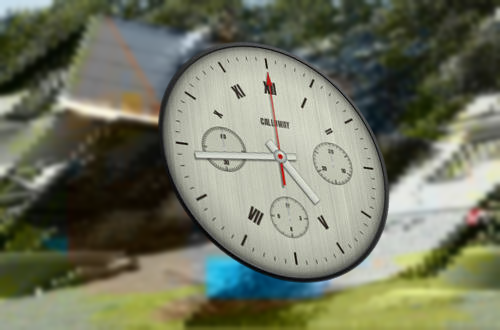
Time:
h=4 m=44
